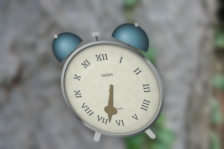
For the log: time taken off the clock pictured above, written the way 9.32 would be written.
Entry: 6.33
